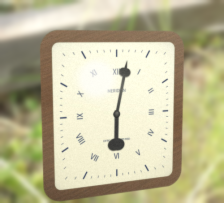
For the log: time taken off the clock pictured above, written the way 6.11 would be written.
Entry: 6.02
